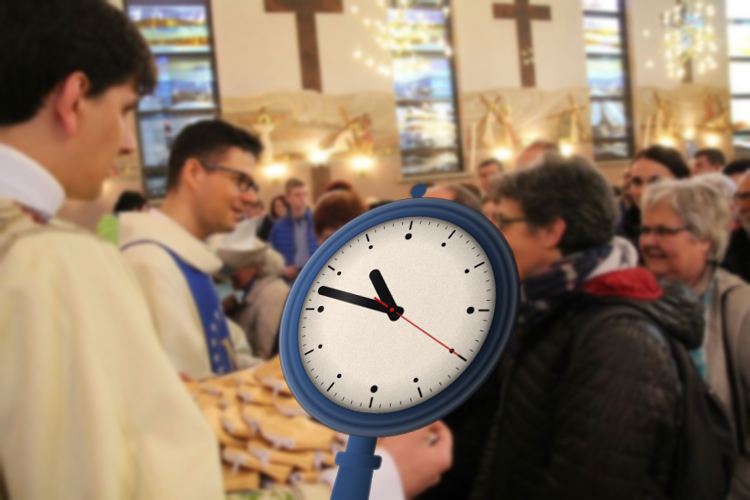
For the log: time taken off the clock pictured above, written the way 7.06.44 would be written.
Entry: 10.47.20
